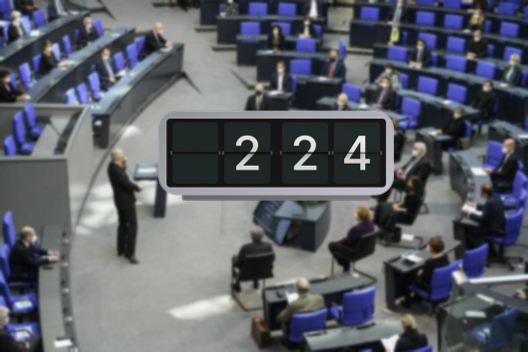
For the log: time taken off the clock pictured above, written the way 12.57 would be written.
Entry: 2.24
